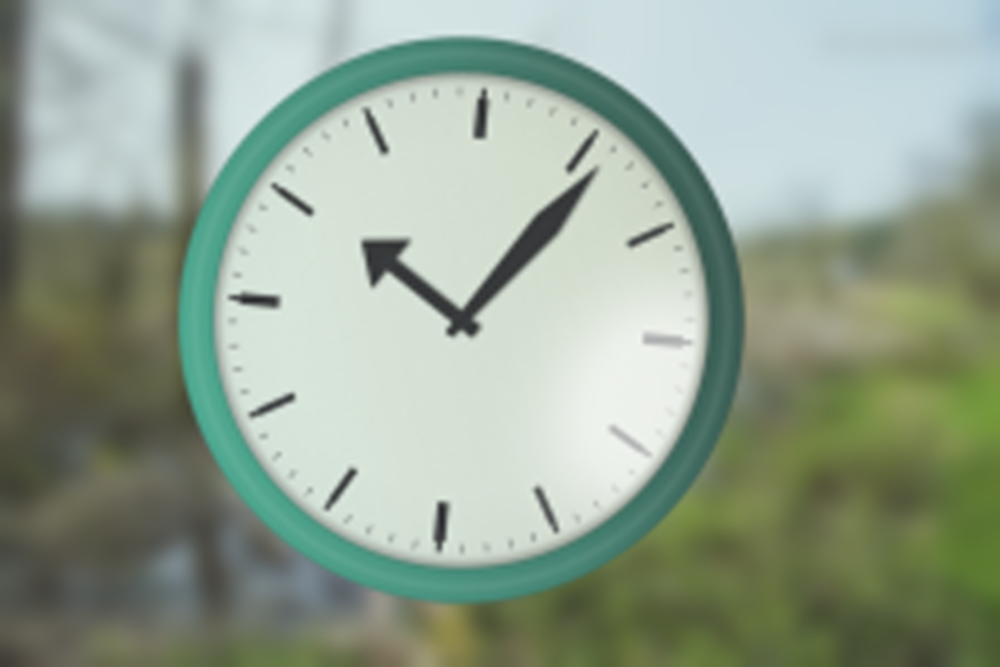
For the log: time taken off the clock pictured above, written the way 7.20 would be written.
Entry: 10.06
